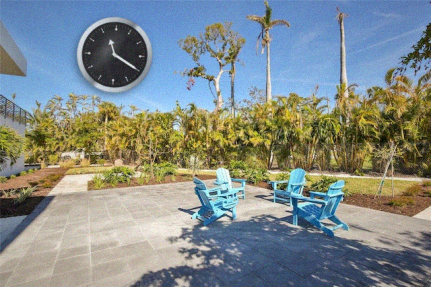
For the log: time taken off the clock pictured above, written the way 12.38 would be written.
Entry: 11.20
